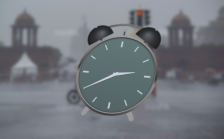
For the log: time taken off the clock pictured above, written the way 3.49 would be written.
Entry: 2.40
